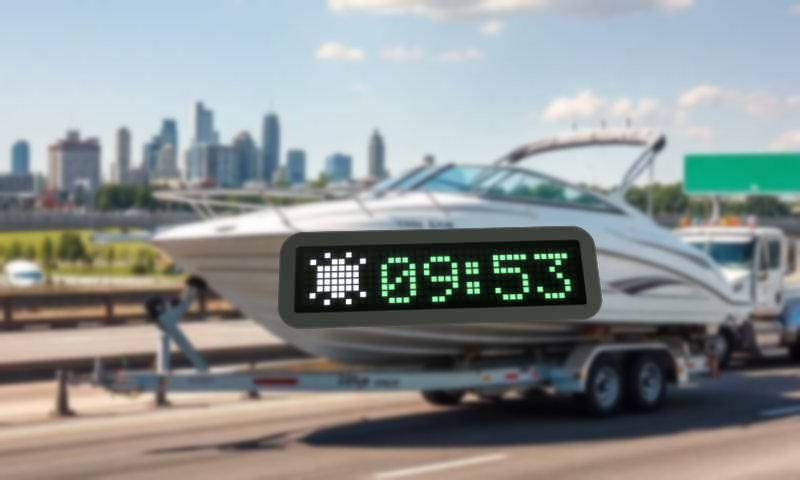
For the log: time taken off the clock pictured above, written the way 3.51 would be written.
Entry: 9.53
